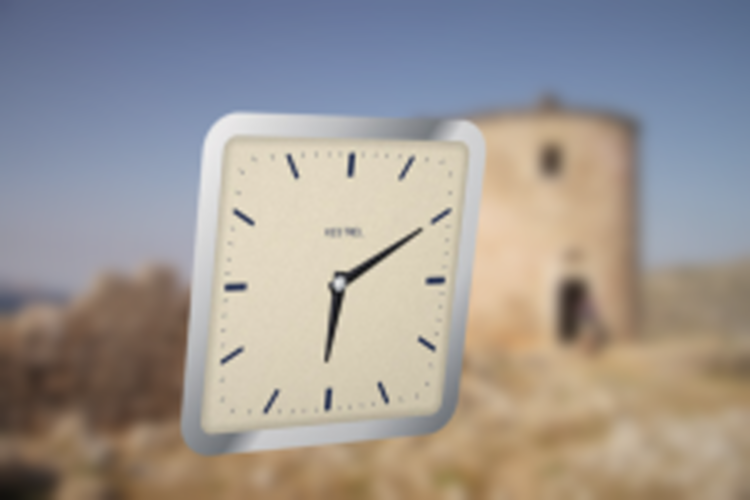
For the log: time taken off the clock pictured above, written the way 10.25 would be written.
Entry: 6.10
